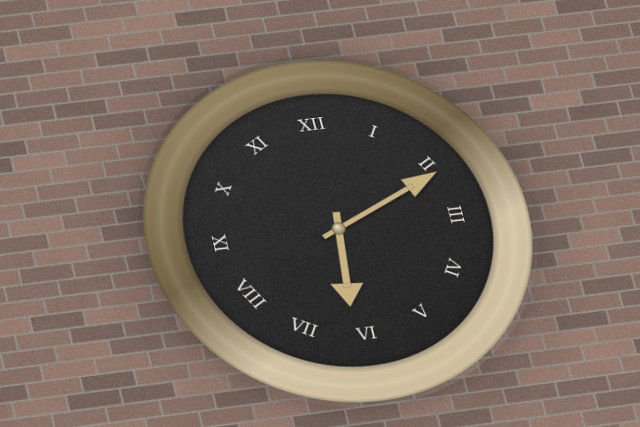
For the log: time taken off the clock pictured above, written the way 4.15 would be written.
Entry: 6.11
